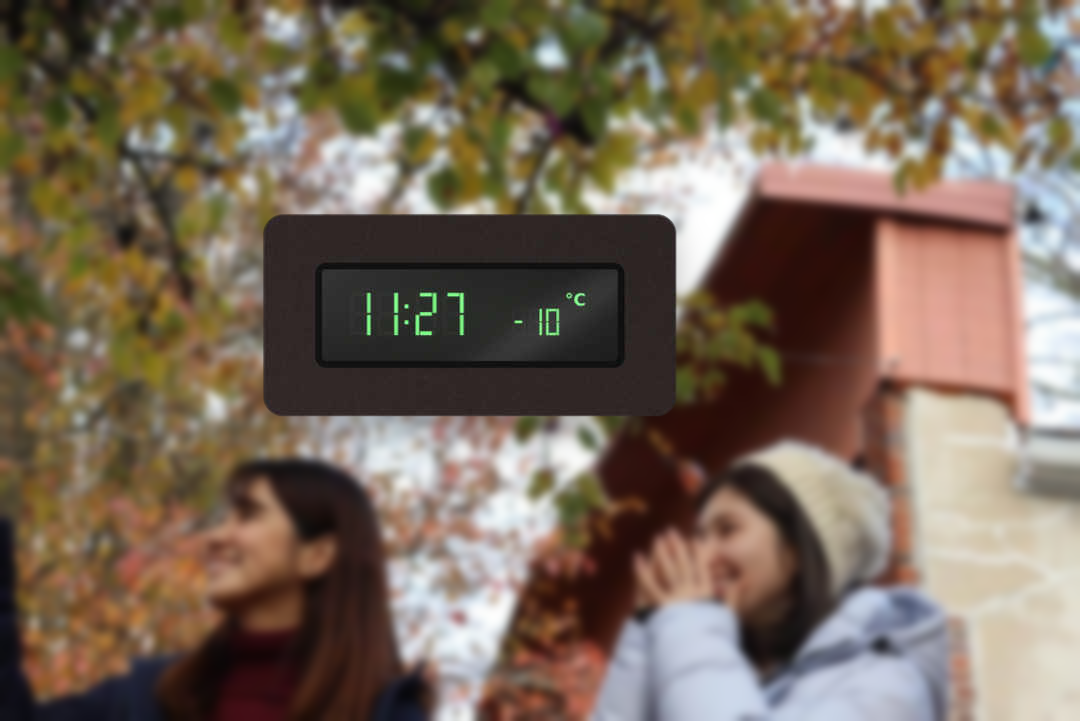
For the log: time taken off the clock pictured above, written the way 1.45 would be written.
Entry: 11.27
